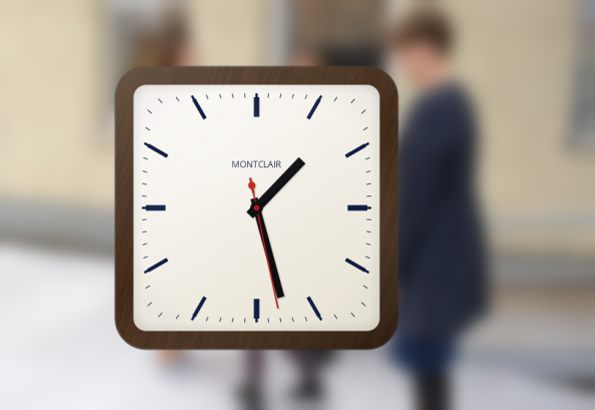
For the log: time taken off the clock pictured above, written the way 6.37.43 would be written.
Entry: 1.27.28
